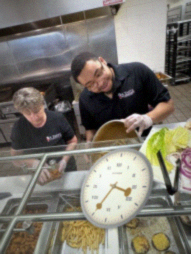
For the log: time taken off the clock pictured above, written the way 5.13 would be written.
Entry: 3.35
